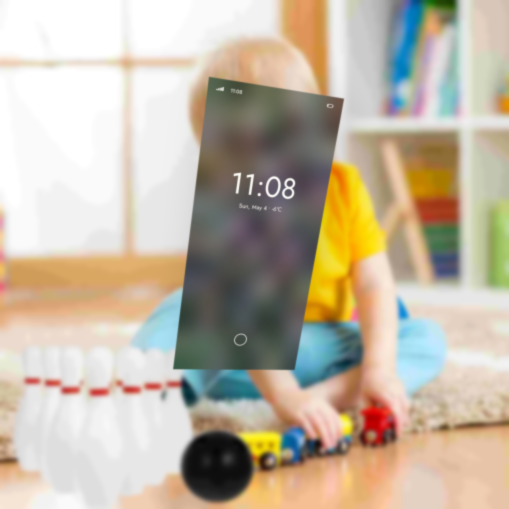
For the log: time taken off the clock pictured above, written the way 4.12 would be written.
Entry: 11.08
